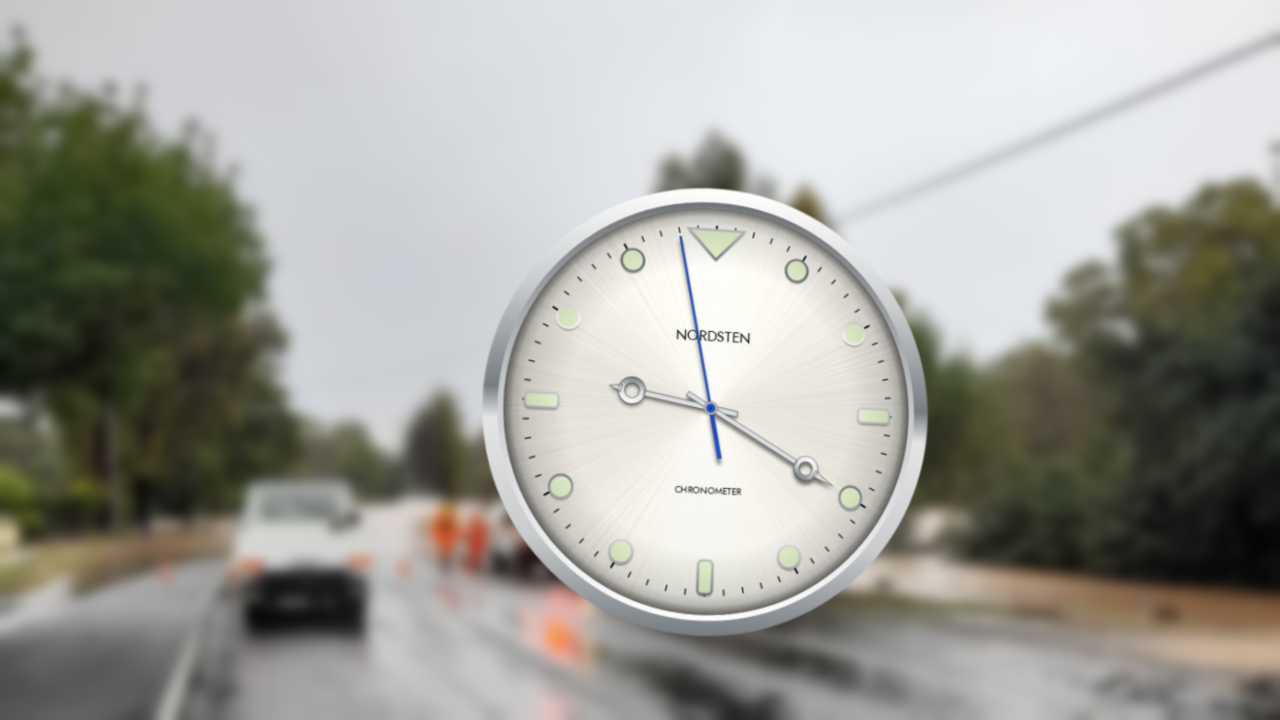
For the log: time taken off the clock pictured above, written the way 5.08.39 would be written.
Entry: 9.19.58
